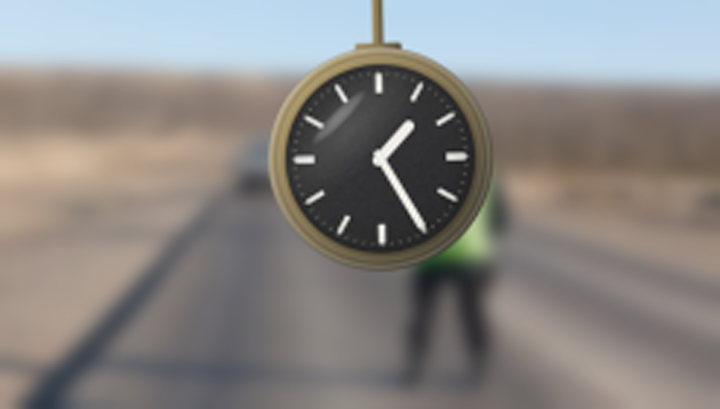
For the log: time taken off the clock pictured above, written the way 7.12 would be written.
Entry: 1.25
